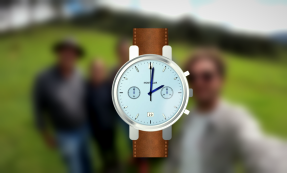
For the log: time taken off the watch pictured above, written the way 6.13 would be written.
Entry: 2.01
